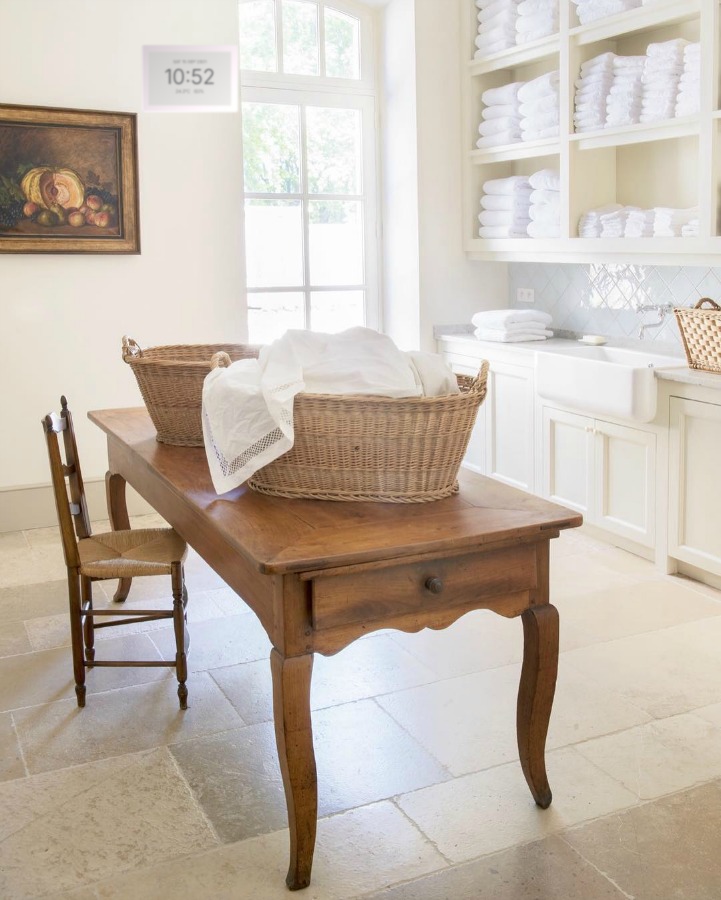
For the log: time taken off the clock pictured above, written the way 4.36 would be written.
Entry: 10.52
